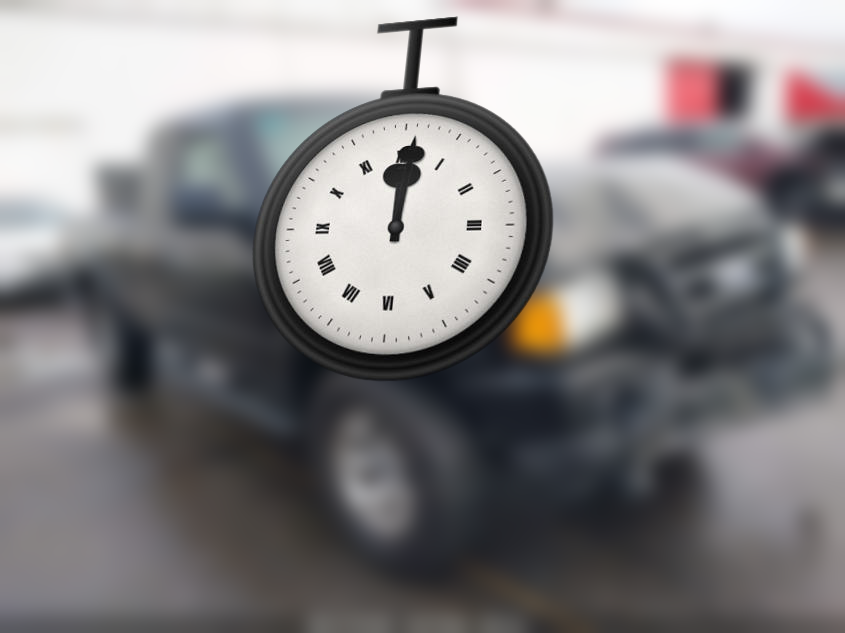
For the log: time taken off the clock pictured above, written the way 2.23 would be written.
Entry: 12.01
